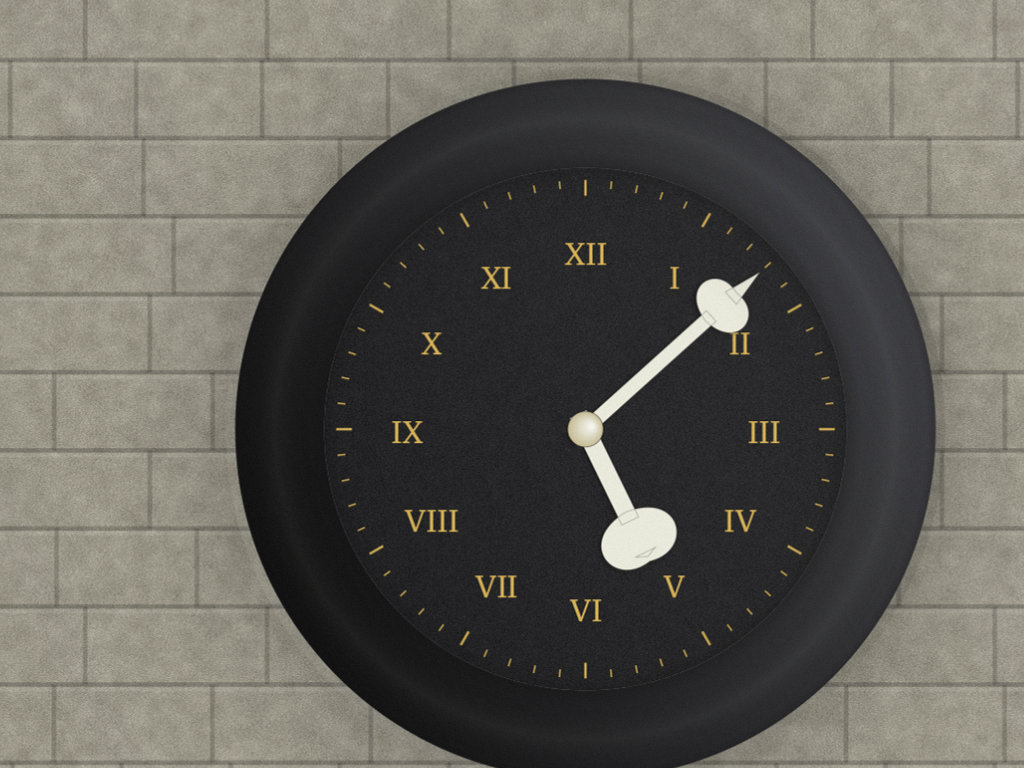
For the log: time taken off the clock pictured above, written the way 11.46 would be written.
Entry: 5.08
